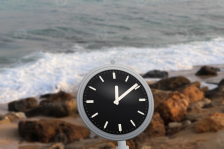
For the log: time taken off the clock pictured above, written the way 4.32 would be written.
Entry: 12.09
